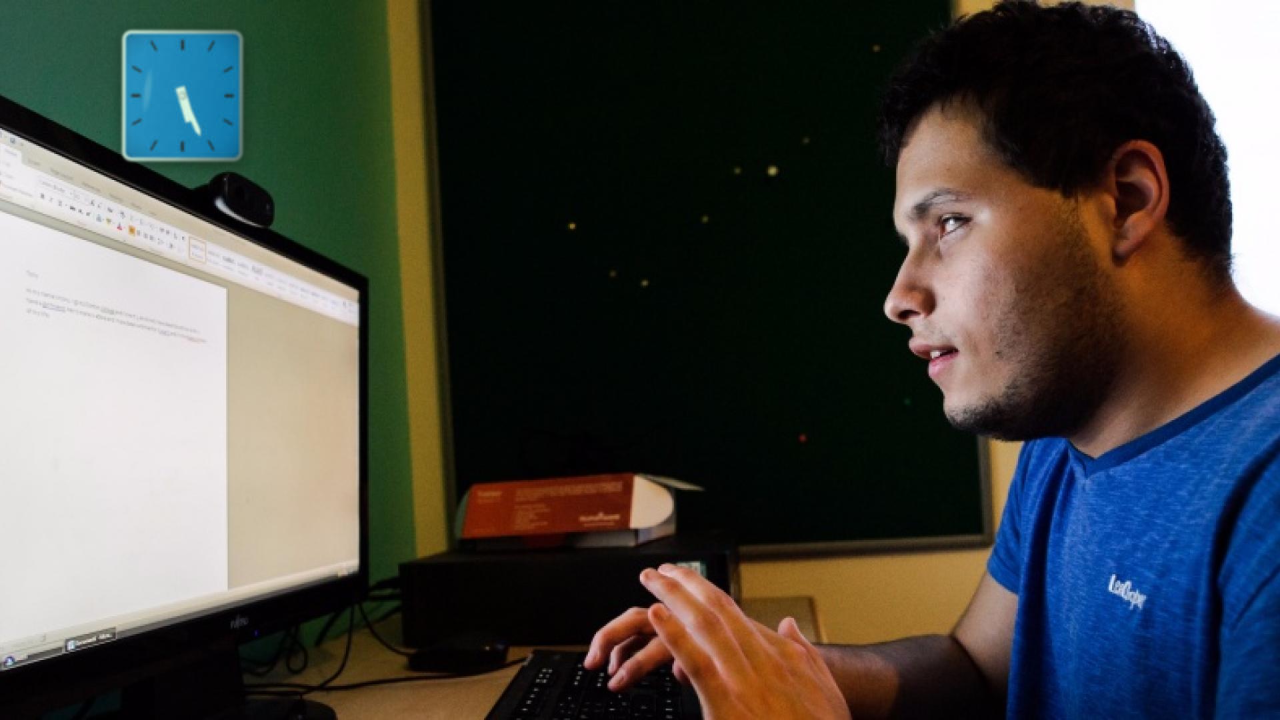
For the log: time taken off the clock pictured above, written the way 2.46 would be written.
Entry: 5.26
